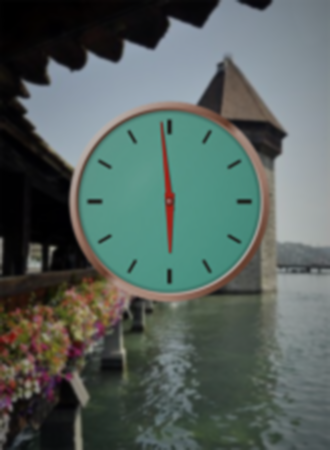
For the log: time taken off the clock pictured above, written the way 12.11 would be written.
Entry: 5.59
